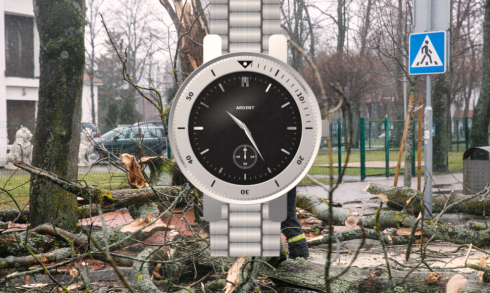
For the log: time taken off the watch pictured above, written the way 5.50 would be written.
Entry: 10.25
